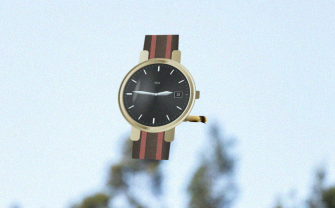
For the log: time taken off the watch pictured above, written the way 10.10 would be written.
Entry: 2.46
